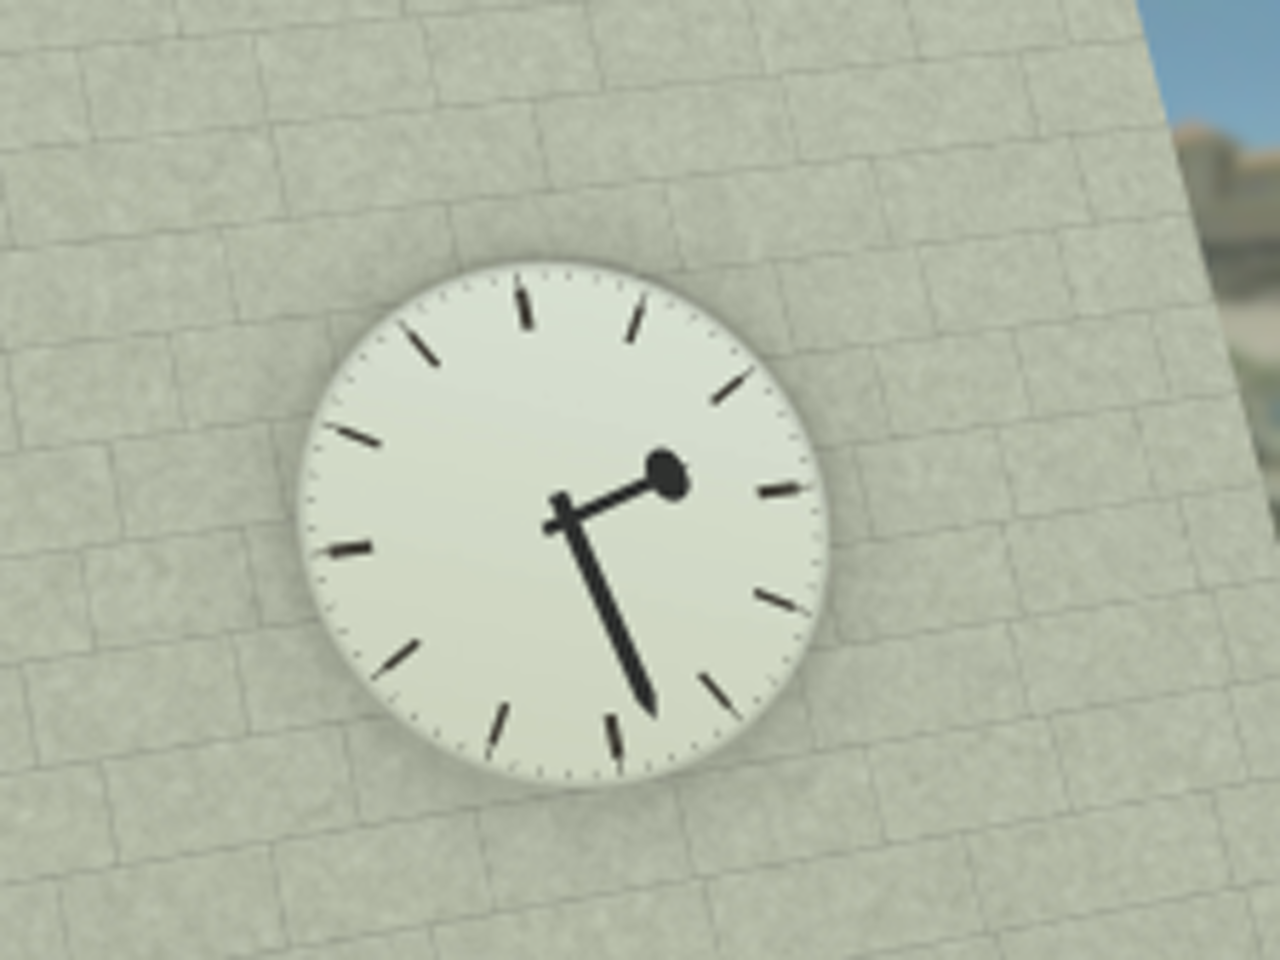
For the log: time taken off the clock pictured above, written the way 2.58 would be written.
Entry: 2.28
